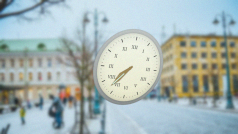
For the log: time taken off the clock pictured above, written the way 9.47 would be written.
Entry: 7.37
